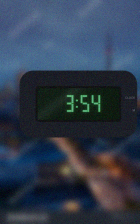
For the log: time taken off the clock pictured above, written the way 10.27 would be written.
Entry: 3.54
